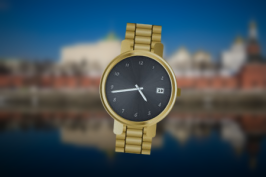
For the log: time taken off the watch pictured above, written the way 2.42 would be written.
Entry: 4.43
